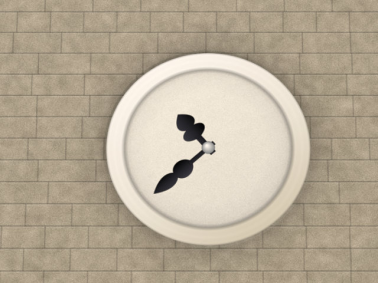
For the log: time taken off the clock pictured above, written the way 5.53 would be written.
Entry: 10.38
